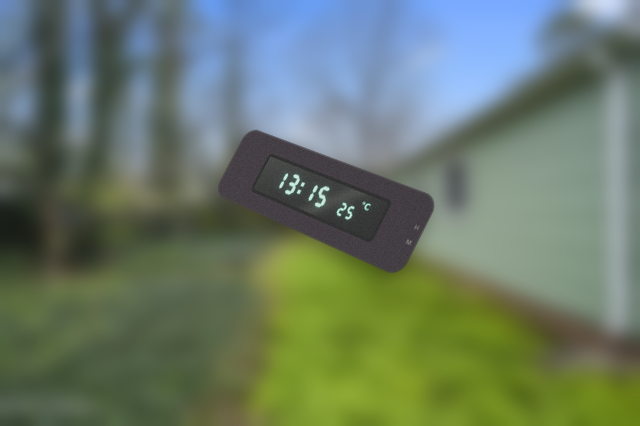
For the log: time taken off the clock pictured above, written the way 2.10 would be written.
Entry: 13.15
